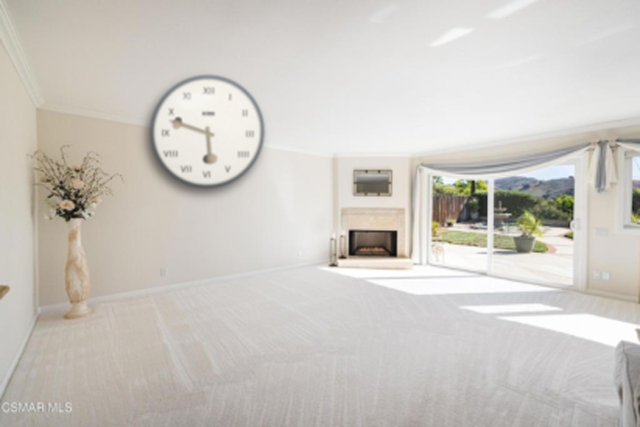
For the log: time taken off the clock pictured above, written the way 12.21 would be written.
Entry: 5.48
